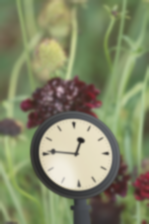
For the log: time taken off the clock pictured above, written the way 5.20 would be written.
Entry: 12.46
